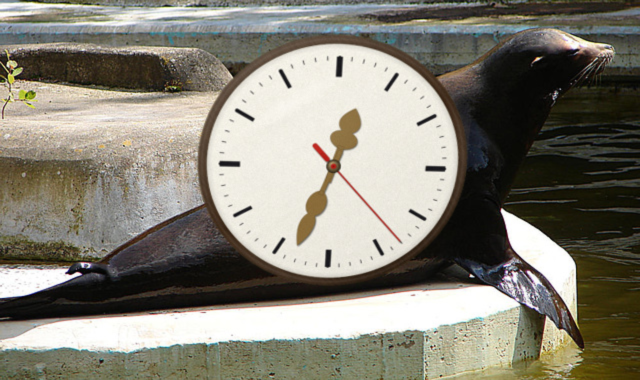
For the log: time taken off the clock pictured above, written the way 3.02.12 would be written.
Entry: 12.33.23
